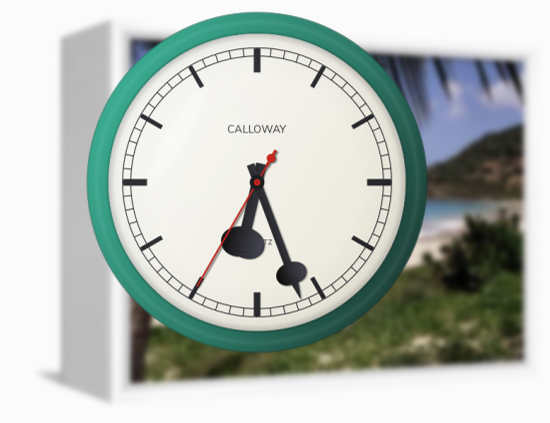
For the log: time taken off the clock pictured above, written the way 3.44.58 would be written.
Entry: 6.26.35
